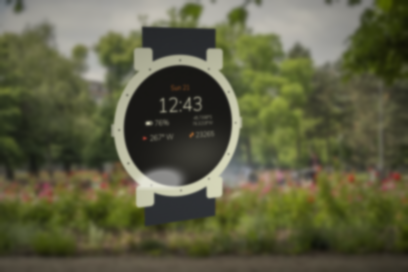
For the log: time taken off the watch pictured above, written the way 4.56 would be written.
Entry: 12.43
